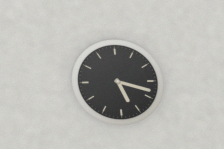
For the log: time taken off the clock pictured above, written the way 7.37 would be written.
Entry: 5.18
